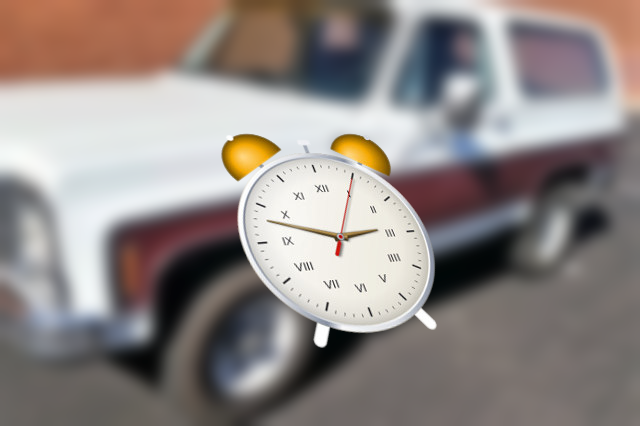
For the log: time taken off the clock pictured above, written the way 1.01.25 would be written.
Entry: 2.48.05
